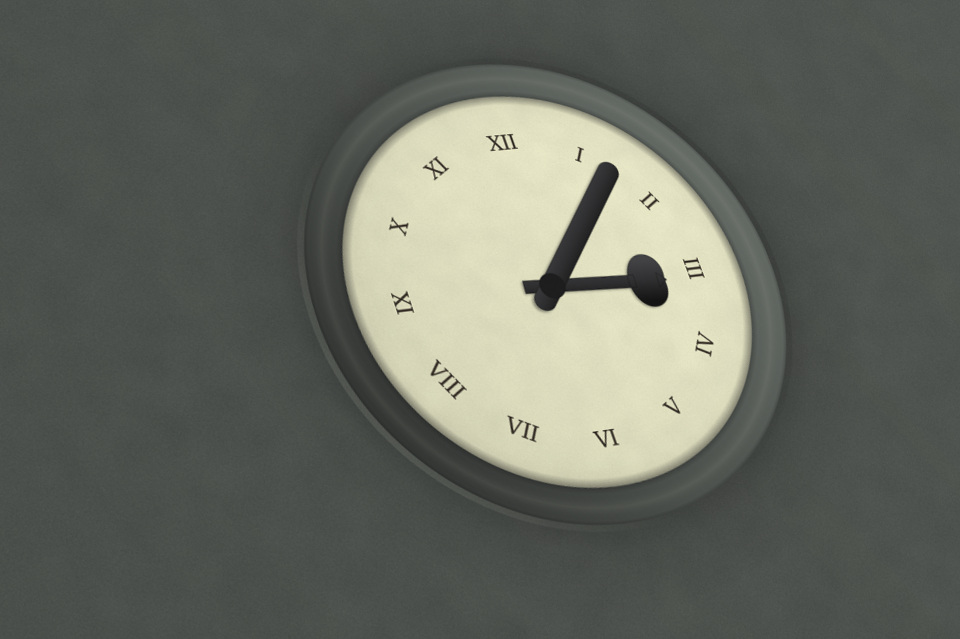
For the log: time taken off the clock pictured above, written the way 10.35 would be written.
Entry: 3.07
